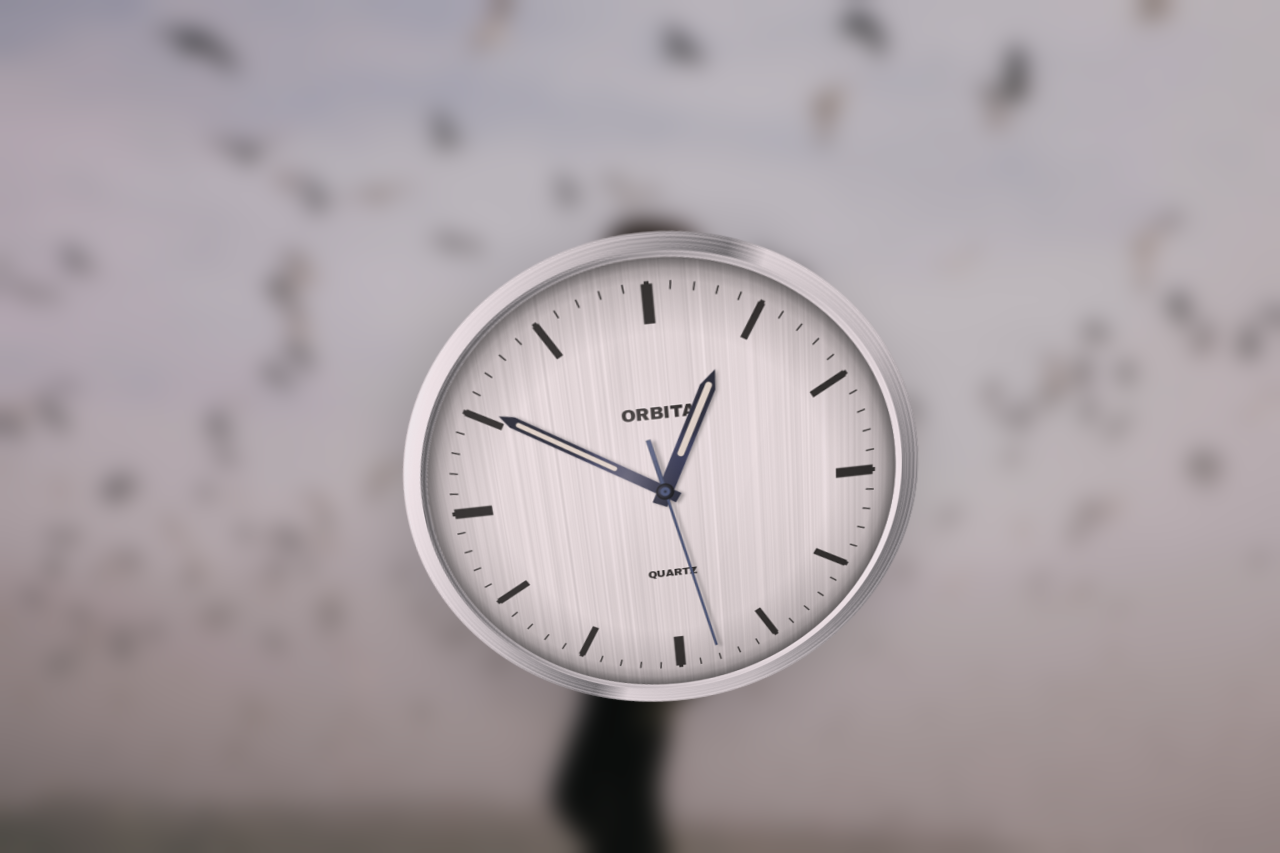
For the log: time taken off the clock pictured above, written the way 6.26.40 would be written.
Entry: 12.50.28
